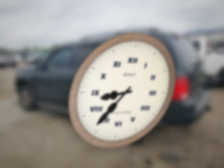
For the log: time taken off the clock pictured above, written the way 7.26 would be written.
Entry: 8.36
